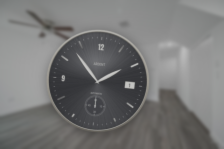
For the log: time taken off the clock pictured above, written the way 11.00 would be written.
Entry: 1.53
